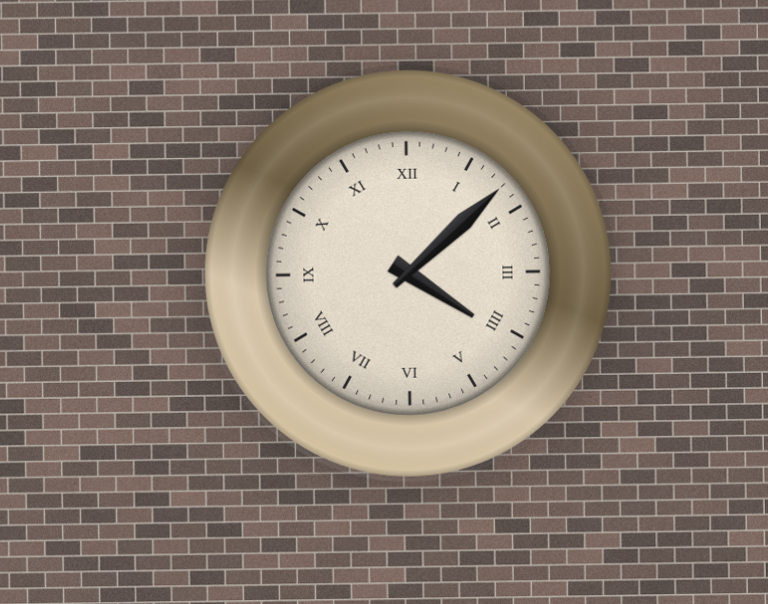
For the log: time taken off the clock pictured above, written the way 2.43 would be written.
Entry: 4.08
